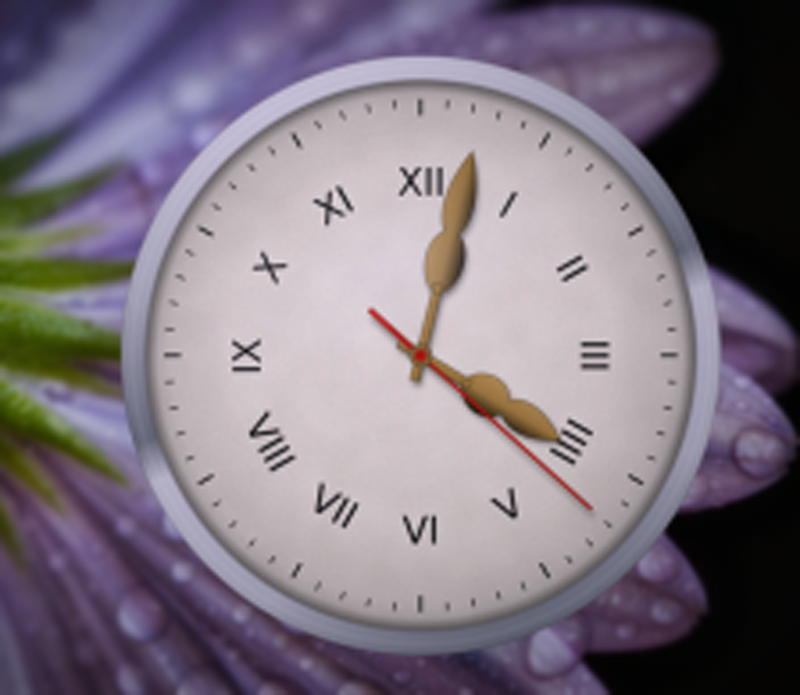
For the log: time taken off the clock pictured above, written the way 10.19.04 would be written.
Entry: 4.02.22
